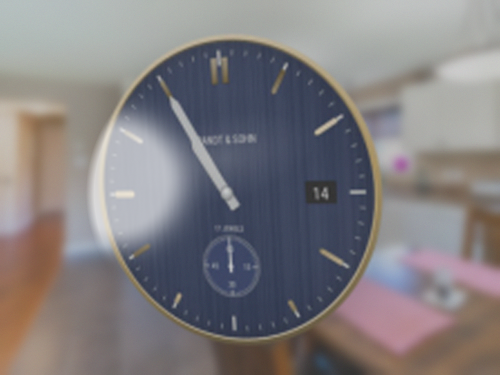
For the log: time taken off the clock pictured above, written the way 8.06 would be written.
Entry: 10.55
